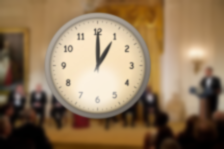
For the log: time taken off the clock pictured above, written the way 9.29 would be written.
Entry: 1.00
